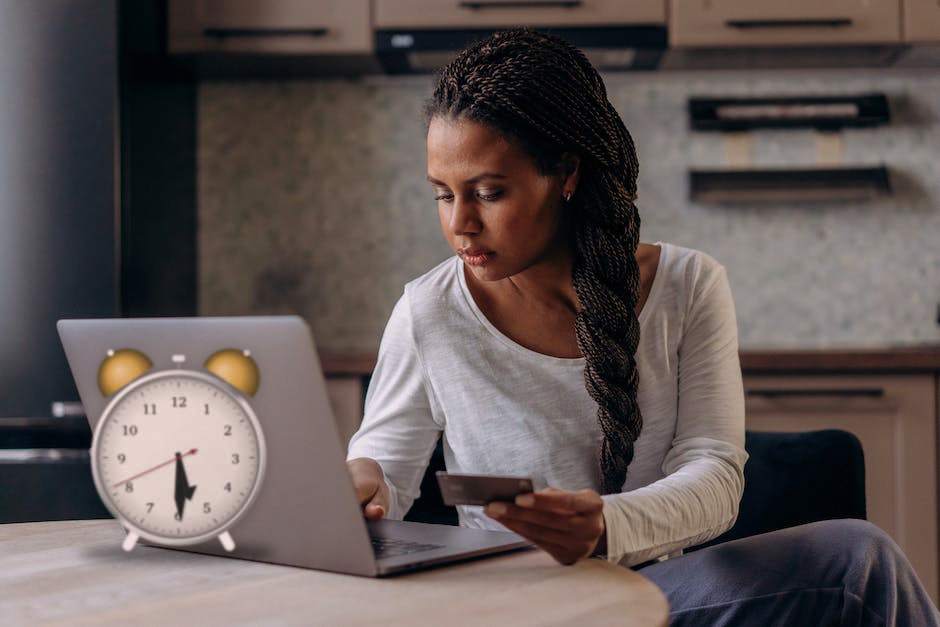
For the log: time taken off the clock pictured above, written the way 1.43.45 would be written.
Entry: 5.29.41
